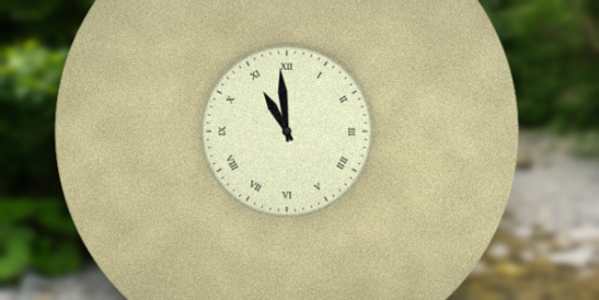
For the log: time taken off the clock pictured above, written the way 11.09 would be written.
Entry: 10.59
